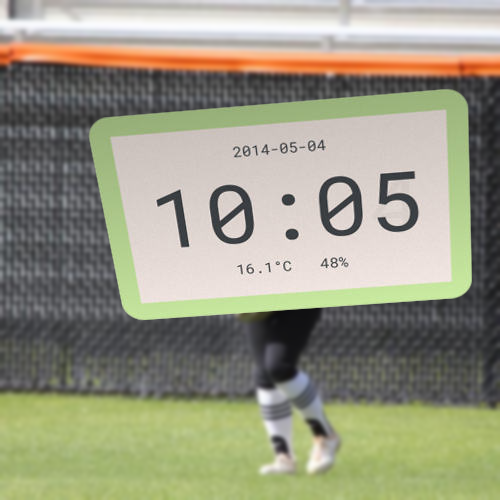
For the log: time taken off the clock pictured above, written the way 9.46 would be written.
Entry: 10.05
